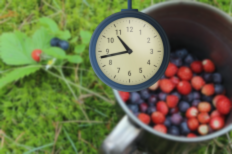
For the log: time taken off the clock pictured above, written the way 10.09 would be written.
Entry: 10.43
